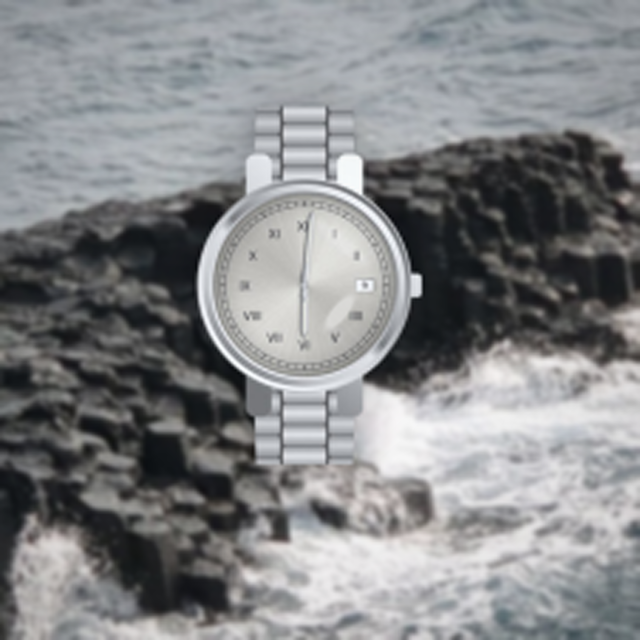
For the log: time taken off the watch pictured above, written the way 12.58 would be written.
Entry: 6.01
